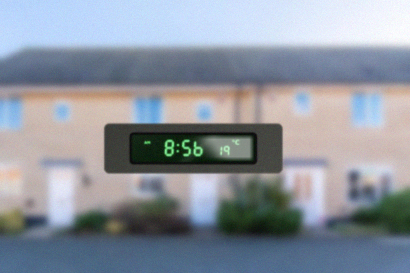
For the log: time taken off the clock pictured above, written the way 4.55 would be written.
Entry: 8.56
